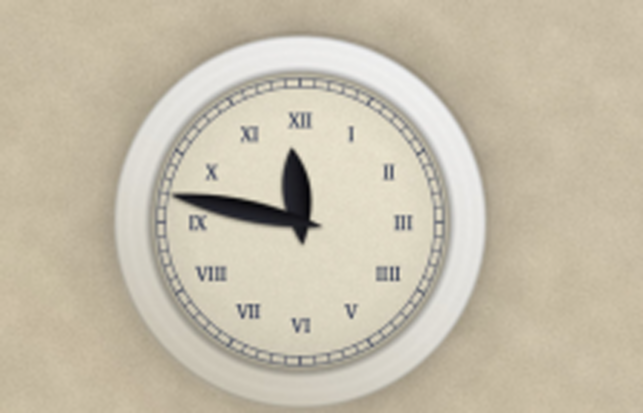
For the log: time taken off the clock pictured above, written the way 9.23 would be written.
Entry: 11.47
